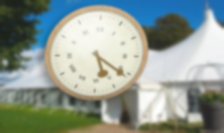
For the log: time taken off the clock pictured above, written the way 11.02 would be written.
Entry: 5.21
